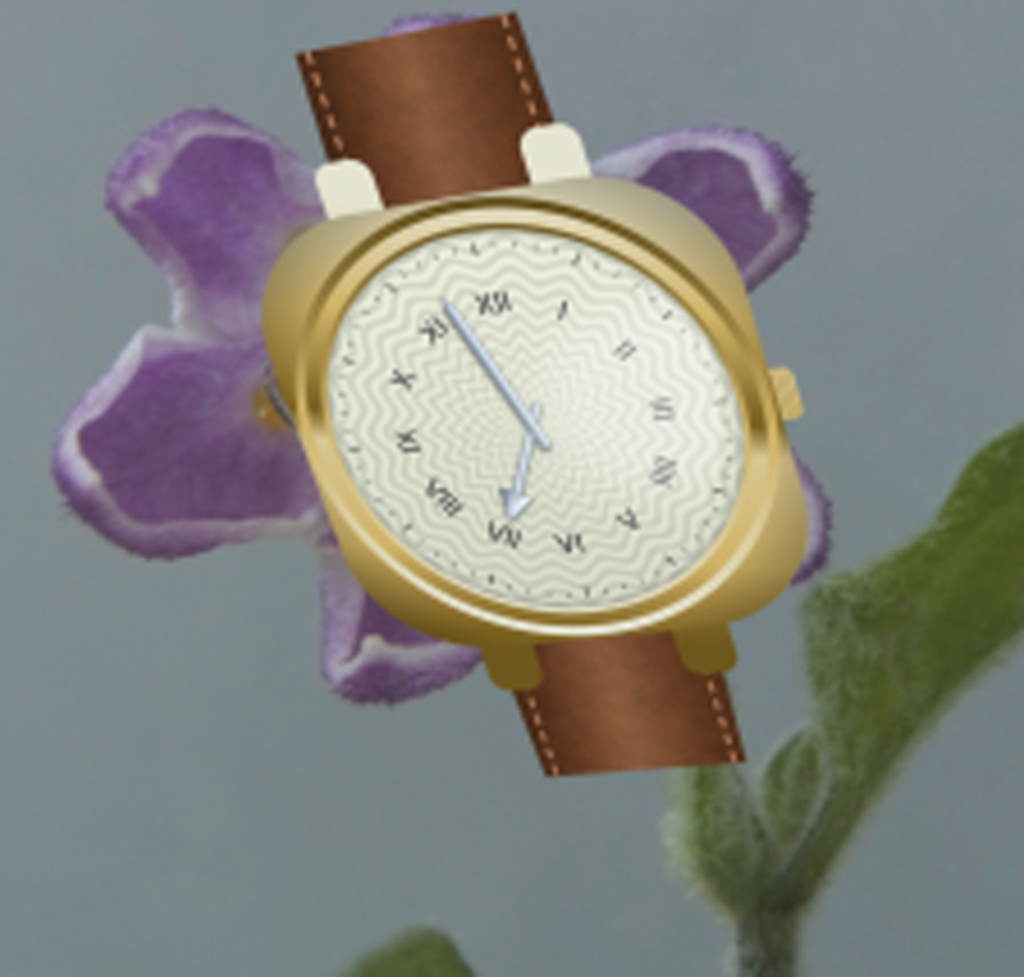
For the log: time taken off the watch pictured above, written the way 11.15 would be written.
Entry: 6.57
